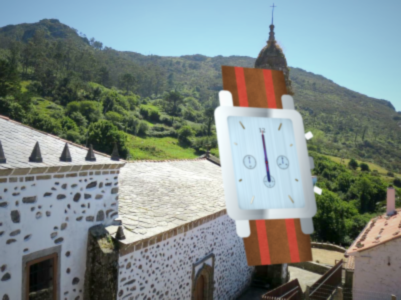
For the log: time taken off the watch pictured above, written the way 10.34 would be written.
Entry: 6.00
